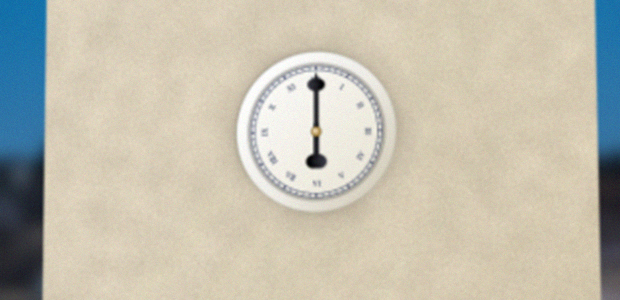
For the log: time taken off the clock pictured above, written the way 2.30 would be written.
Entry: 6.00
